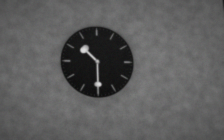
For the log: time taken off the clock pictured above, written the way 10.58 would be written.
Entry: 10.30
